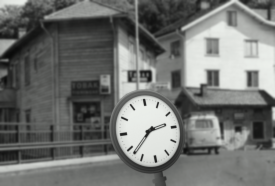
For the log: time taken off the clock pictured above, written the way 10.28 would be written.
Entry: 2.38
